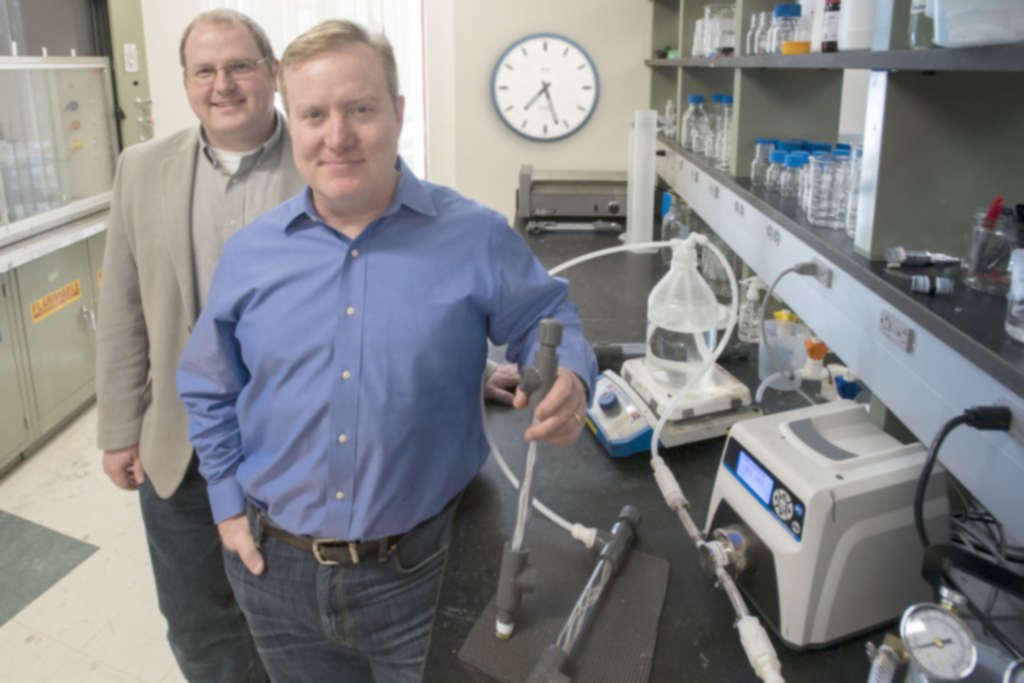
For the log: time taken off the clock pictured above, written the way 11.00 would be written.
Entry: 7.27
